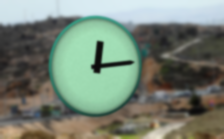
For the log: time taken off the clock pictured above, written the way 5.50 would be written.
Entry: 12.14
